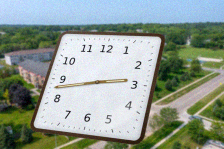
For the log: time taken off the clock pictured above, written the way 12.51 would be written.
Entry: 2.43
